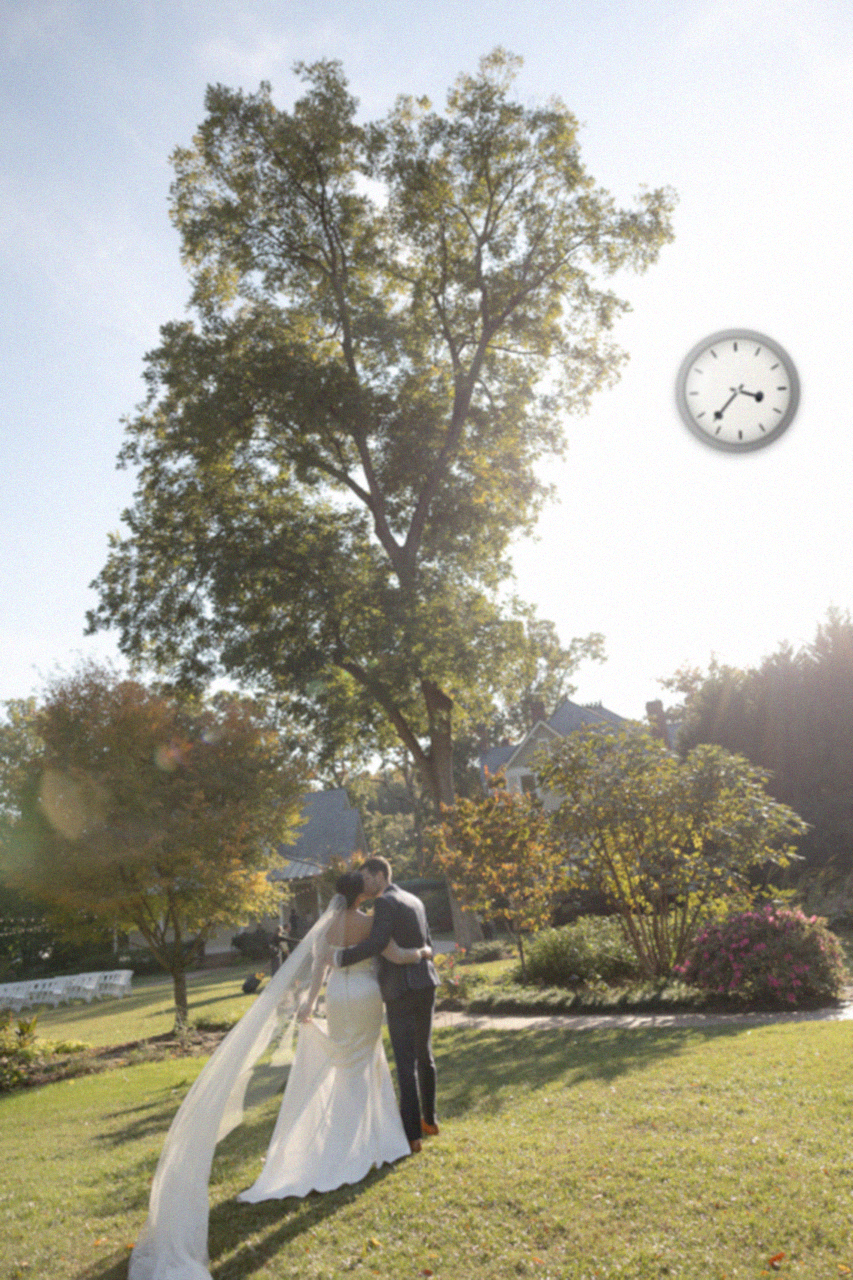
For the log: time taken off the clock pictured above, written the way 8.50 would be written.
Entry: 3.37
